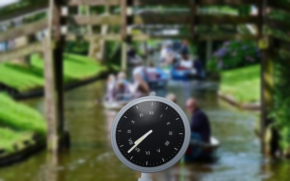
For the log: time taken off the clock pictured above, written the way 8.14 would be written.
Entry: 7.37
